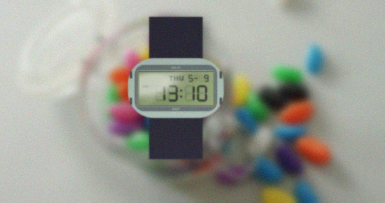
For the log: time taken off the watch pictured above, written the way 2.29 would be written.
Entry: 13.10
